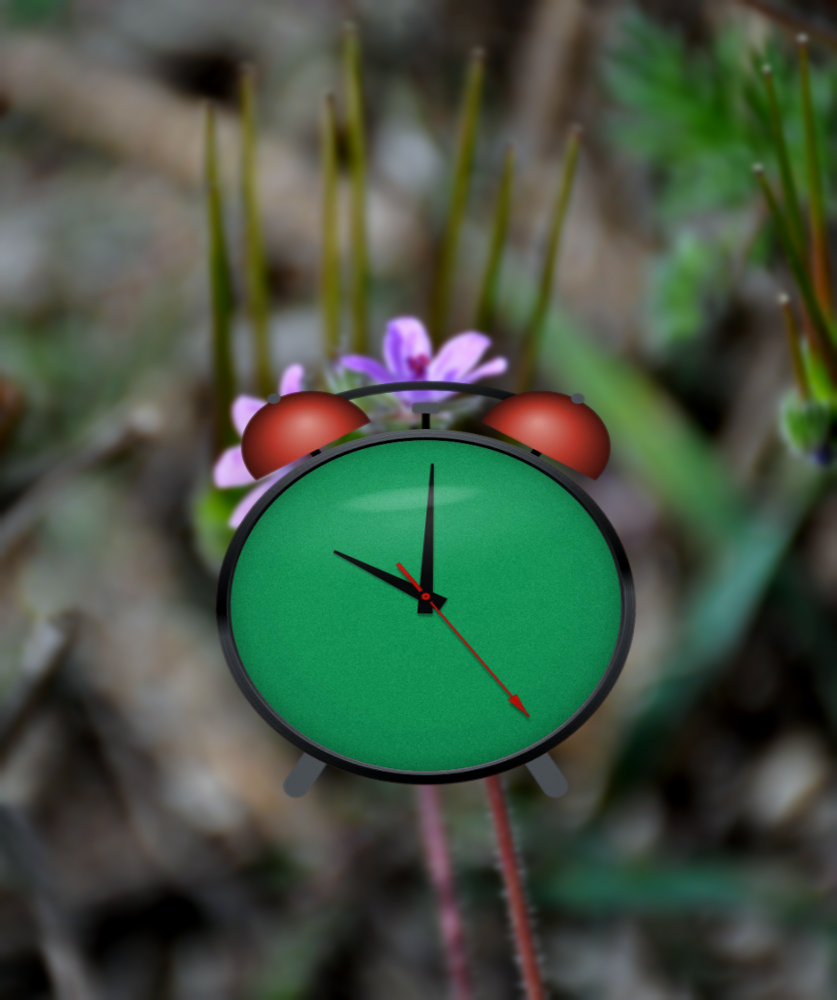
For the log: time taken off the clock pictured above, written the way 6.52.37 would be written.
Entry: 10.00.24
